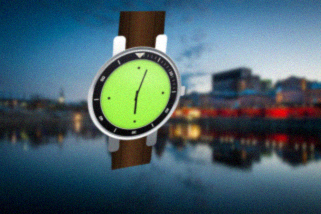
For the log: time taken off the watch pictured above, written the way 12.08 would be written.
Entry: 6.03
